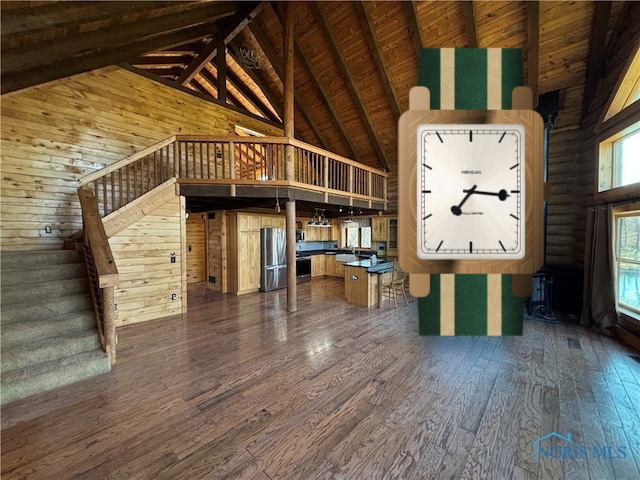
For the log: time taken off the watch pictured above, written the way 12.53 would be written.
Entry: 7.16
